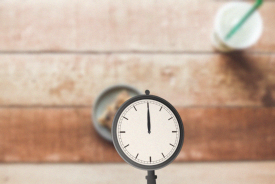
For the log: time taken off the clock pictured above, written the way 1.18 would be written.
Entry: 12.00
